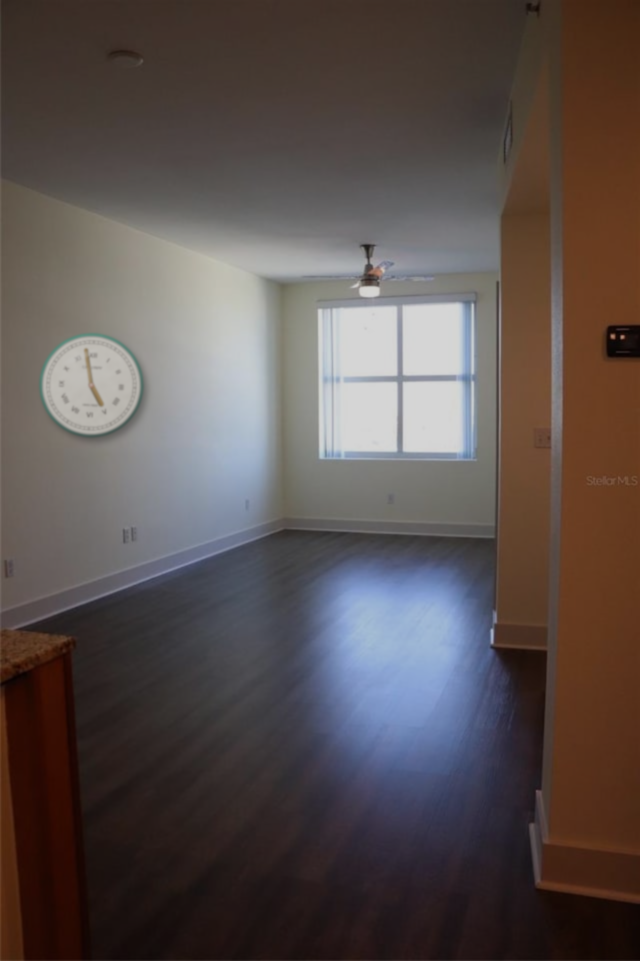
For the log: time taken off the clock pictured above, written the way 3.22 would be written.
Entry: 4.58
